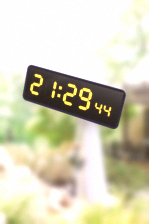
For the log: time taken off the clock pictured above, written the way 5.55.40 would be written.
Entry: 21.29.44
